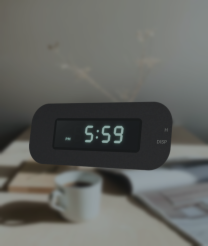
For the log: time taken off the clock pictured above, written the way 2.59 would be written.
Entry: 5.59
